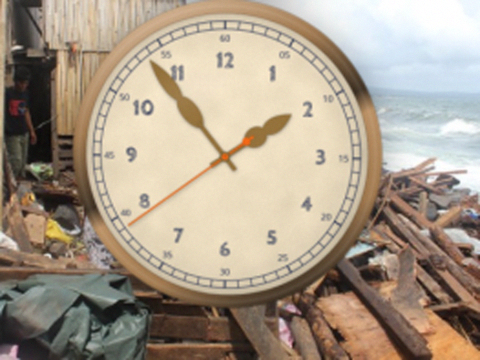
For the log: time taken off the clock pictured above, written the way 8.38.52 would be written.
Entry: 1.53.39
